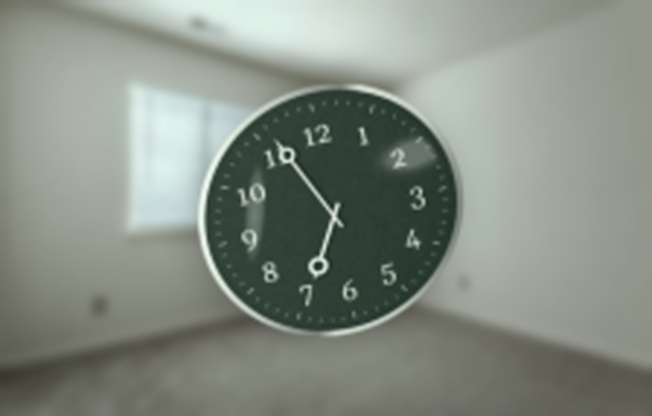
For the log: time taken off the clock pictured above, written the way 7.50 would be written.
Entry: 6.56
